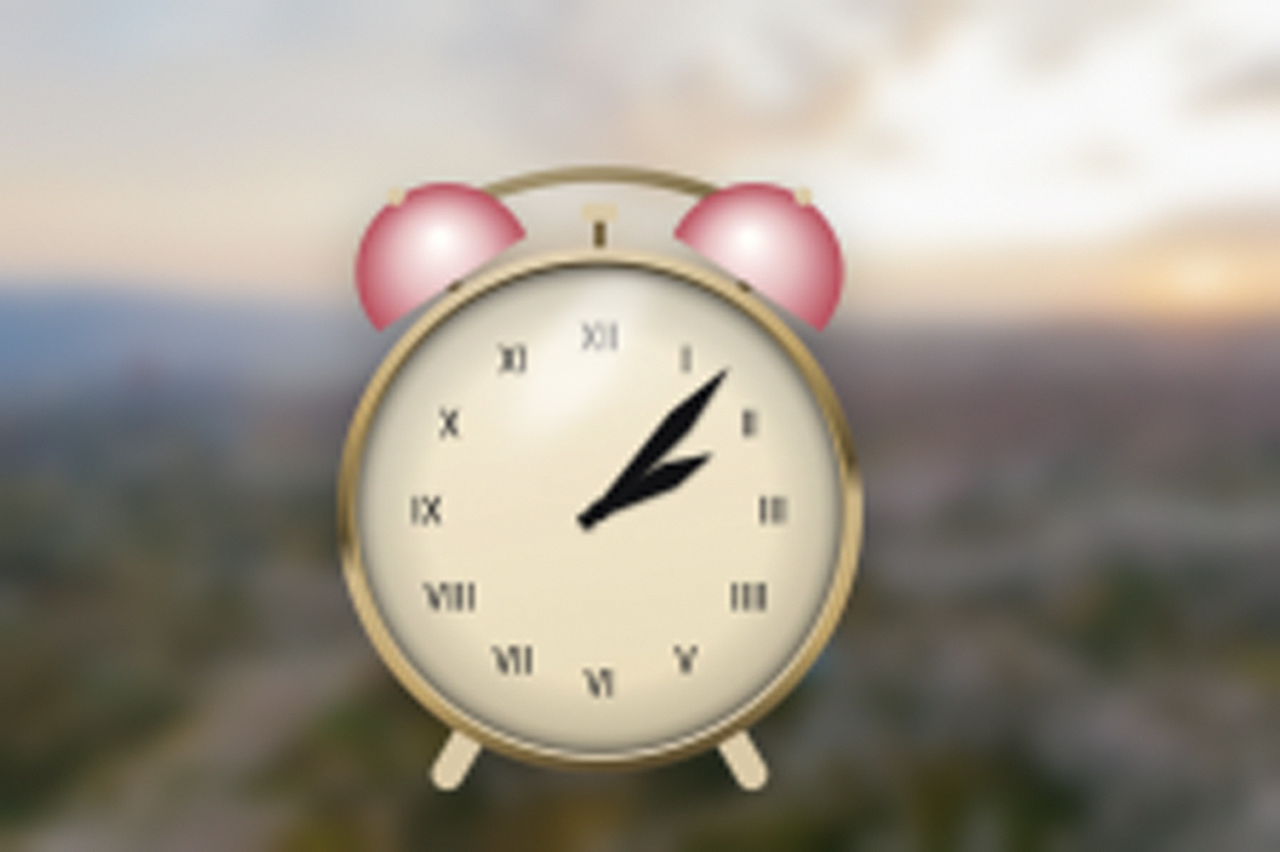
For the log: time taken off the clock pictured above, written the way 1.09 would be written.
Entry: 2.07
